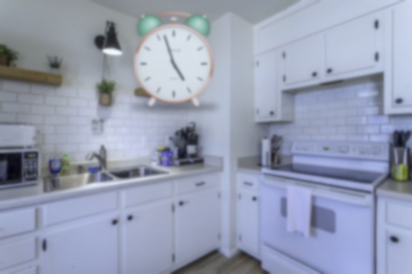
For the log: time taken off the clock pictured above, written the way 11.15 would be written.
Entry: 4.57
